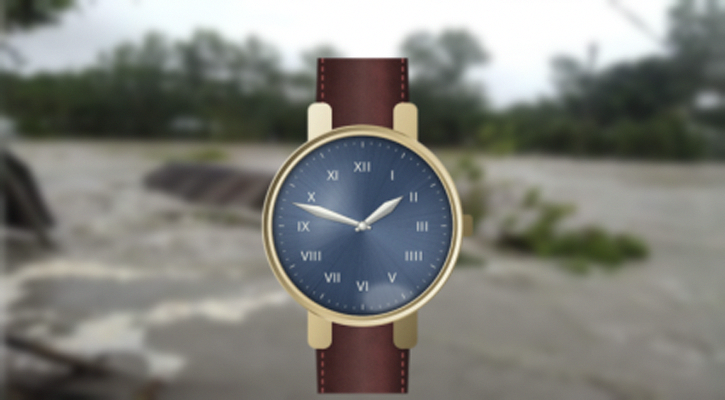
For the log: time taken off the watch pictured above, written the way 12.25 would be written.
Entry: 1.48
